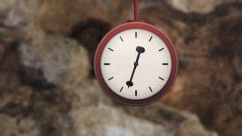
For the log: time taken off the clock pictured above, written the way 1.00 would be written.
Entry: 12.33
